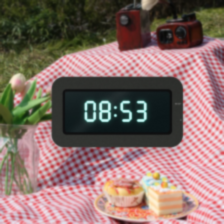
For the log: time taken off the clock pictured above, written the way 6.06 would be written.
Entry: 8.53
